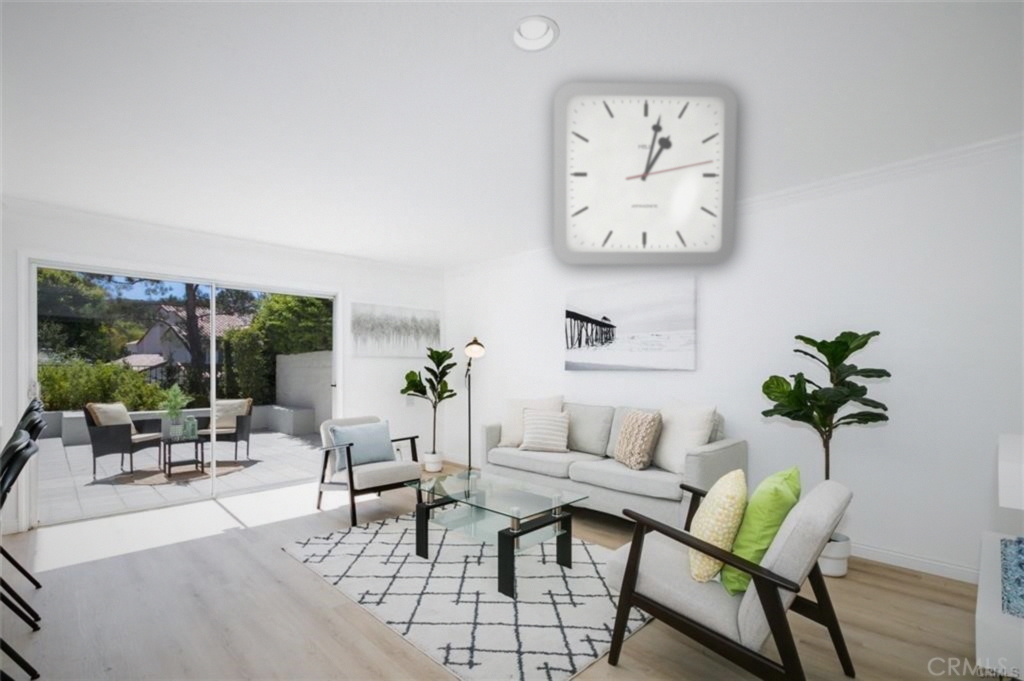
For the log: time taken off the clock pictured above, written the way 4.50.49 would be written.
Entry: 1.02.13
